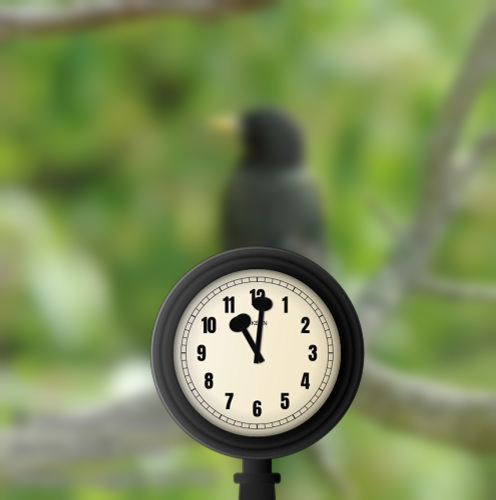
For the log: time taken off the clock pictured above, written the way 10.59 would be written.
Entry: 11.01
